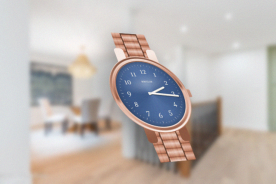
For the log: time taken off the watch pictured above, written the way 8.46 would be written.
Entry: 2.16
